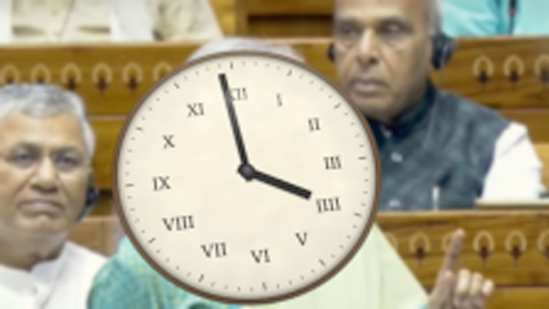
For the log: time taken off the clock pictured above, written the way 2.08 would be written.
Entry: 3.59
